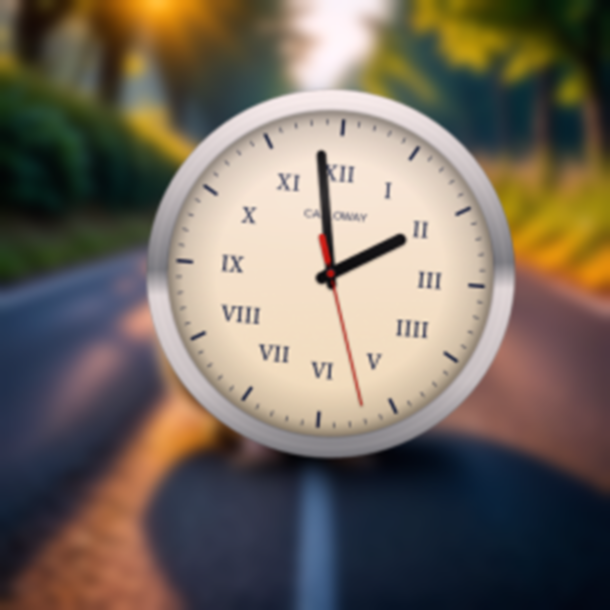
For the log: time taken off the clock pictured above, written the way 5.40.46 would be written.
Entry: 1.58.27
